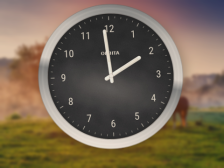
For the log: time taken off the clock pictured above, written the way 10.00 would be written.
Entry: 1.59
